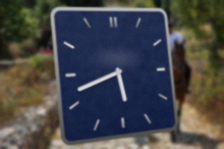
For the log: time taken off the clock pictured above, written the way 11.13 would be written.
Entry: 5.42
